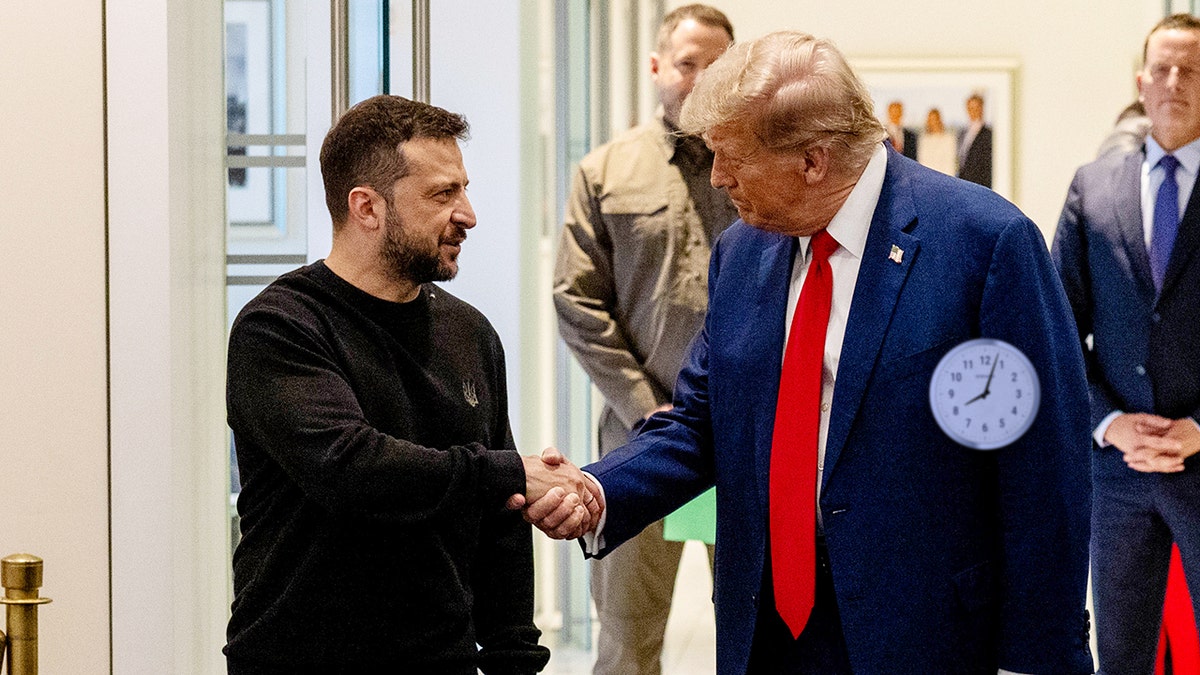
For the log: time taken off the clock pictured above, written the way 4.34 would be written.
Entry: 8.03
